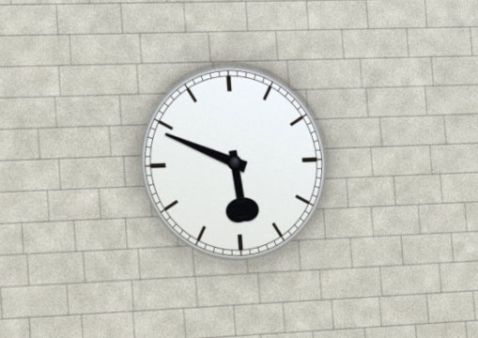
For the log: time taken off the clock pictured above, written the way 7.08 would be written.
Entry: 5.49
